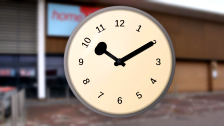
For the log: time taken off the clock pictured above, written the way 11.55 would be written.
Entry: 10.10
